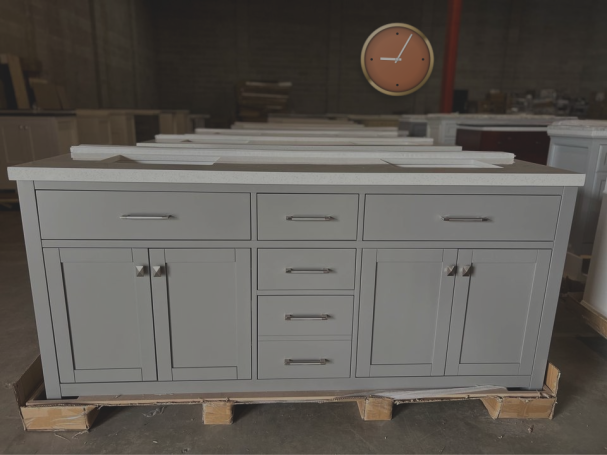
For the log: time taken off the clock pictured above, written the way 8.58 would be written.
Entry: 9.05
